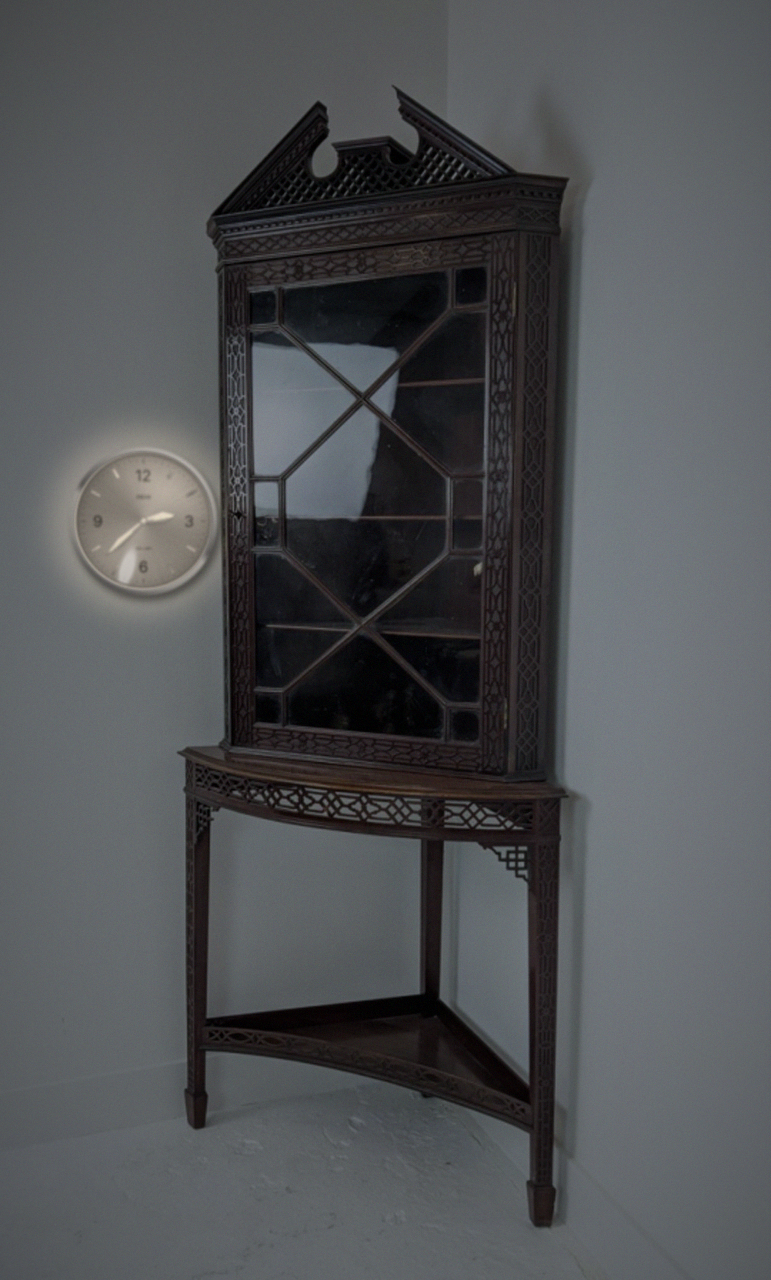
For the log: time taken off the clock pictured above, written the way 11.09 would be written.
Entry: 2.38
